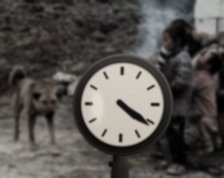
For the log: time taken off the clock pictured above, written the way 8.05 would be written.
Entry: 4.21
